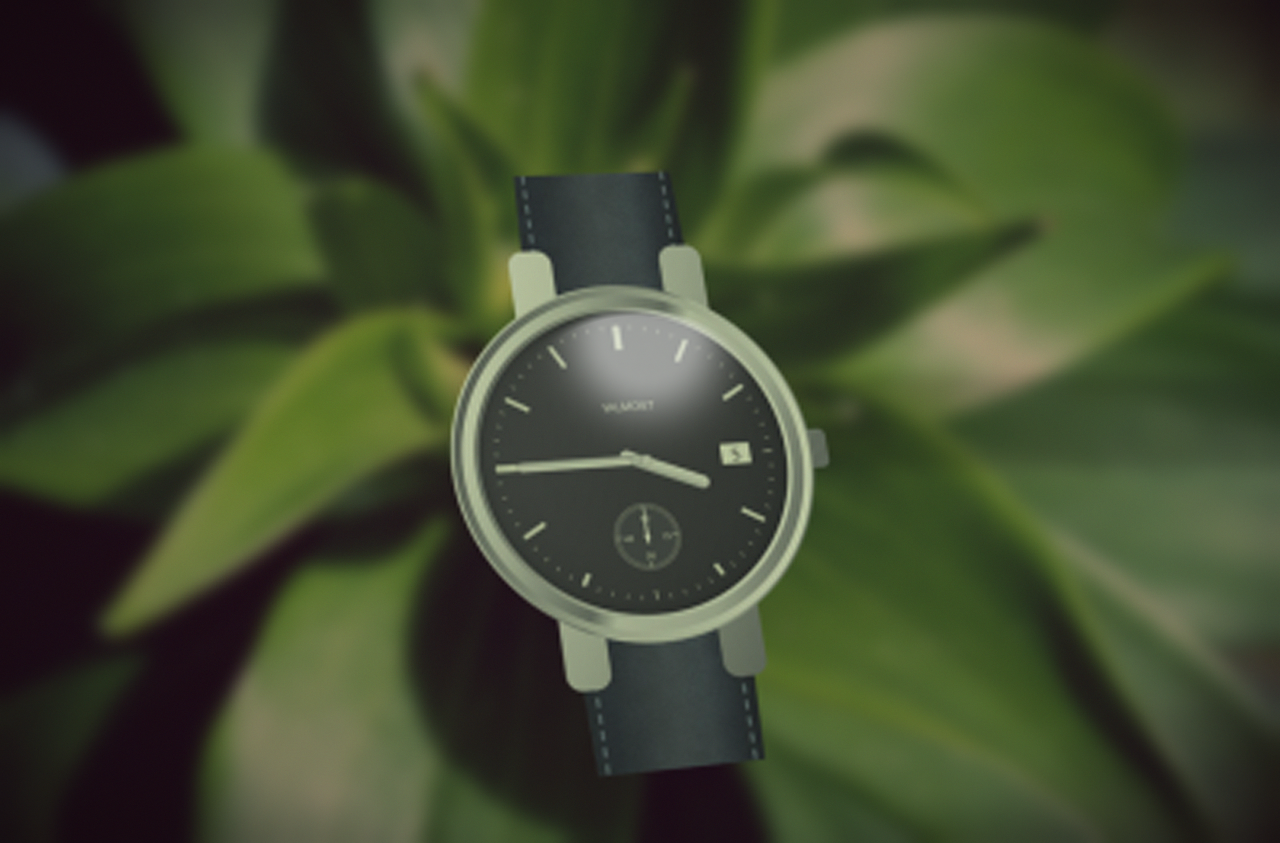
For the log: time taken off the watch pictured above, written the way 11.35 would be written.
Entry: 3.45
